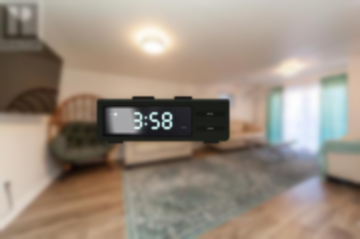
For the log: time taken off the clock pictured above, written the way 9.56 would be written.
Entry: 3.58
